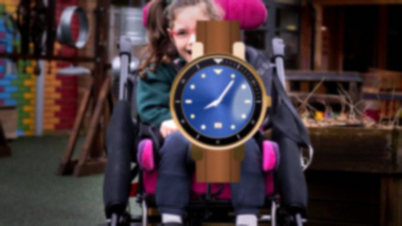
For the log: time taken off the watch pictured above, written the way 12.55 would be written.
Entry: 8.06
